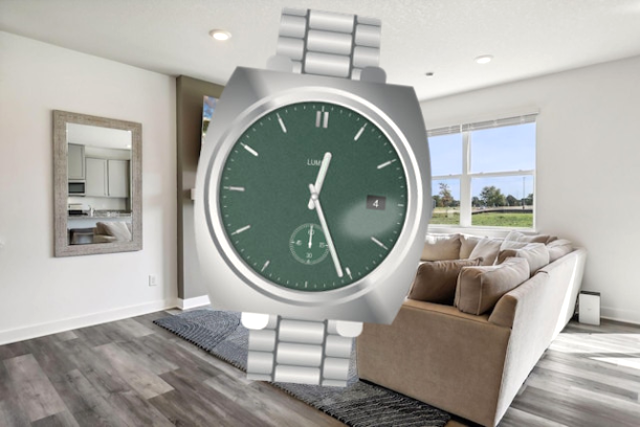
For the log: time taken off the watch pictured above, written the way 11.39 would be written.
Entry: 12.26
